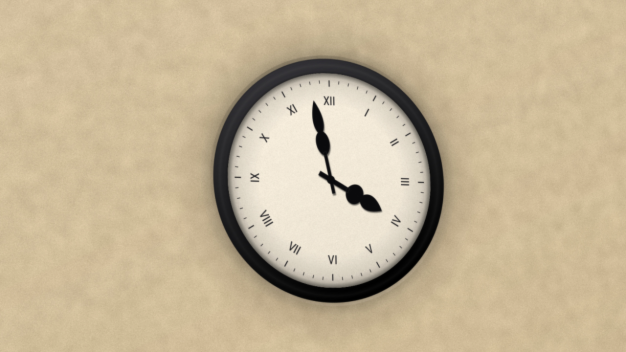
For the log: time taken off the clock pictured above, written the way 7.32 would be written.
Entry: 3.58
